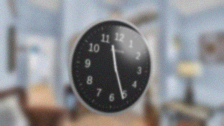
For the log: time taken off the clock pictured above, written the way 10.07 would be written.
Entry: 11.26
